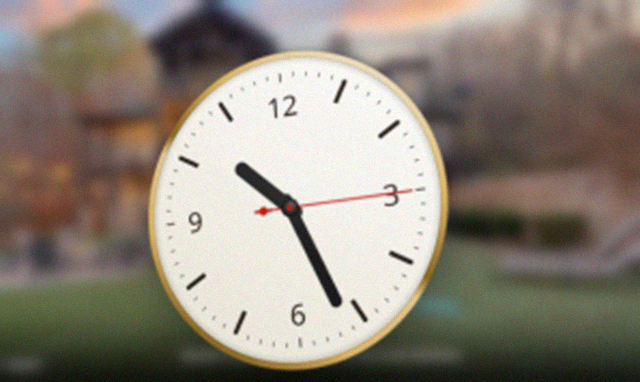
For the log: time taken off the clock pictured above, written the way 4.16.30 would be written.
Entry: 10.26.15
